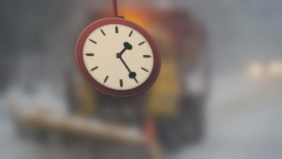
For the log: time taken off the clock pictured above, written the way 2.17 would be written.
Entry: 1.25
